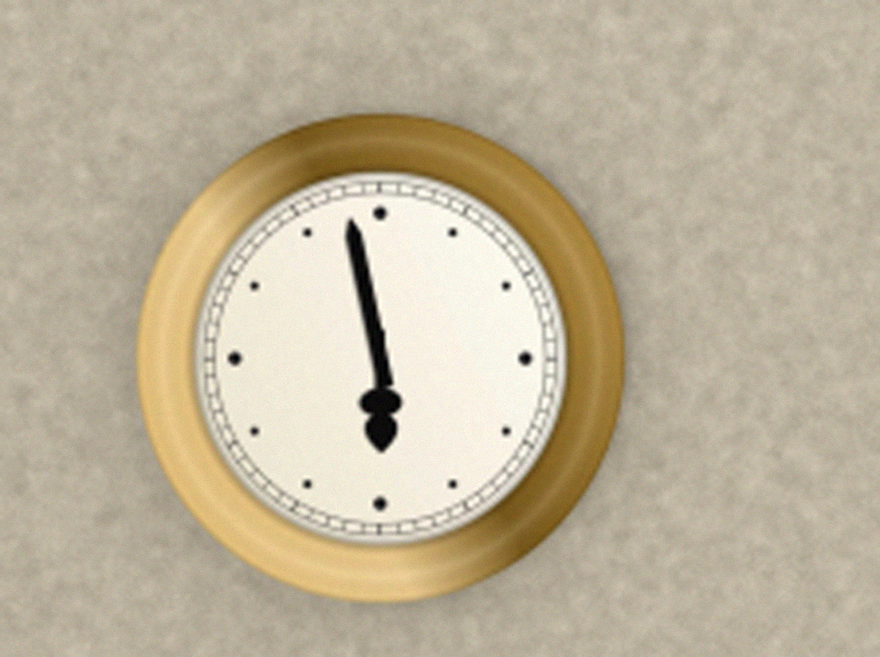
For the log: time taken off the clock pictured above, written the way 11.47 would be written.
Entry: 5.58
